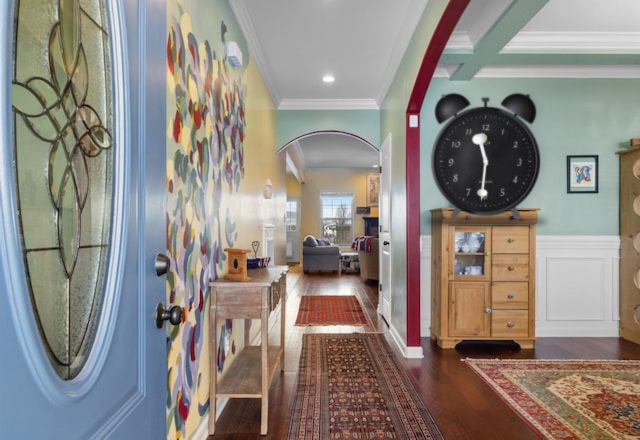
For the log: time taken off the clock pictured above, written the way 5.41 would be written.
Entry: 11.31
